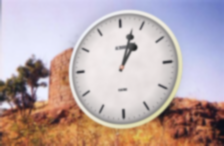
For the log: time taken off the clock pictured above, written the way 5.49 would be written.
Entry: 1.03
